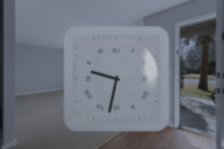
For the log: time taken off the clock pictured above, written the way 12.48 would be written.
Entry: 9.32
